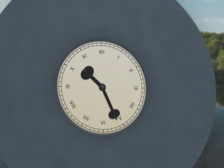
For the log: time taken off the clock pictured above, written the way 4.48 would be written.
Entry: 10.26
